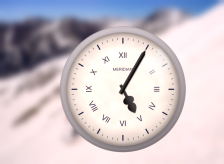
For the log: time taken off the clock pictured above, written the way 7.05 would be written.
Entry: 5.05
